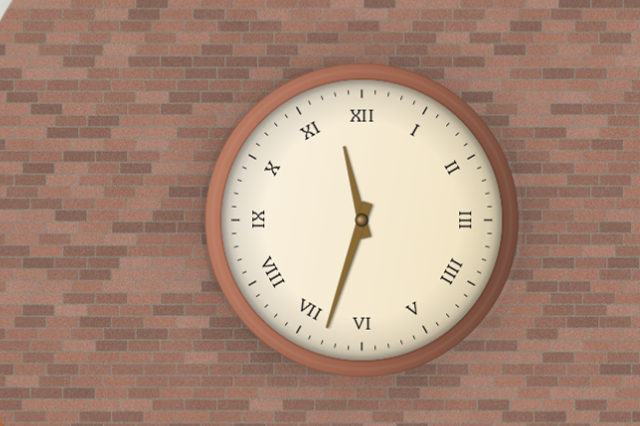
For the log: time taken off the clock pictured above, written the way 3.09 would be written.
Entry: 11.33
